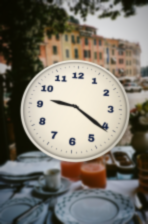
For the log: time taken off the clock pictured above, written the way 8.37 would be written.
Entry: 9.21
